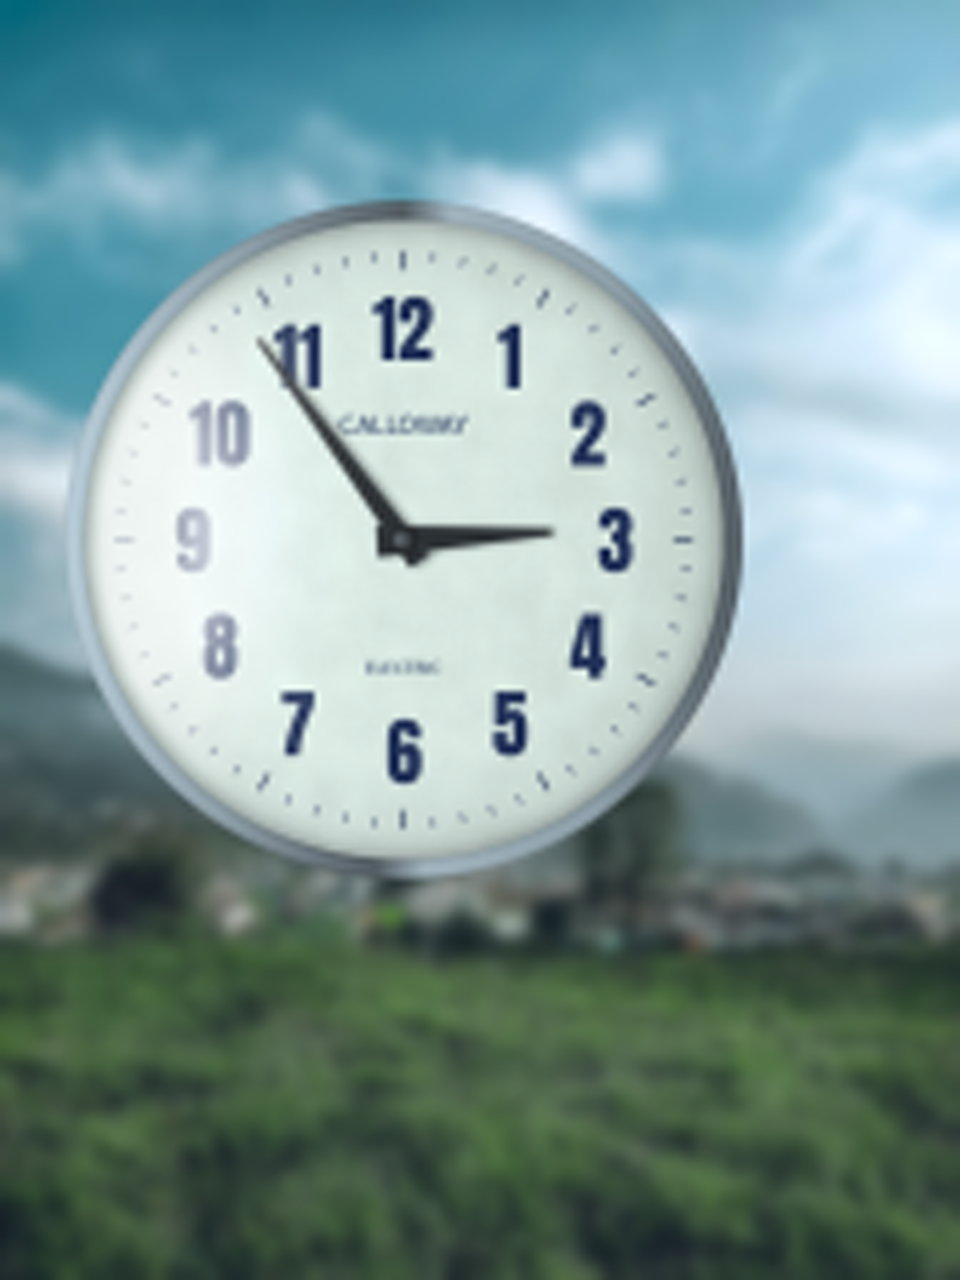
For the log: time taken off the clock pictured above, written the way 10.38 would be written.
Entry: 2.54
